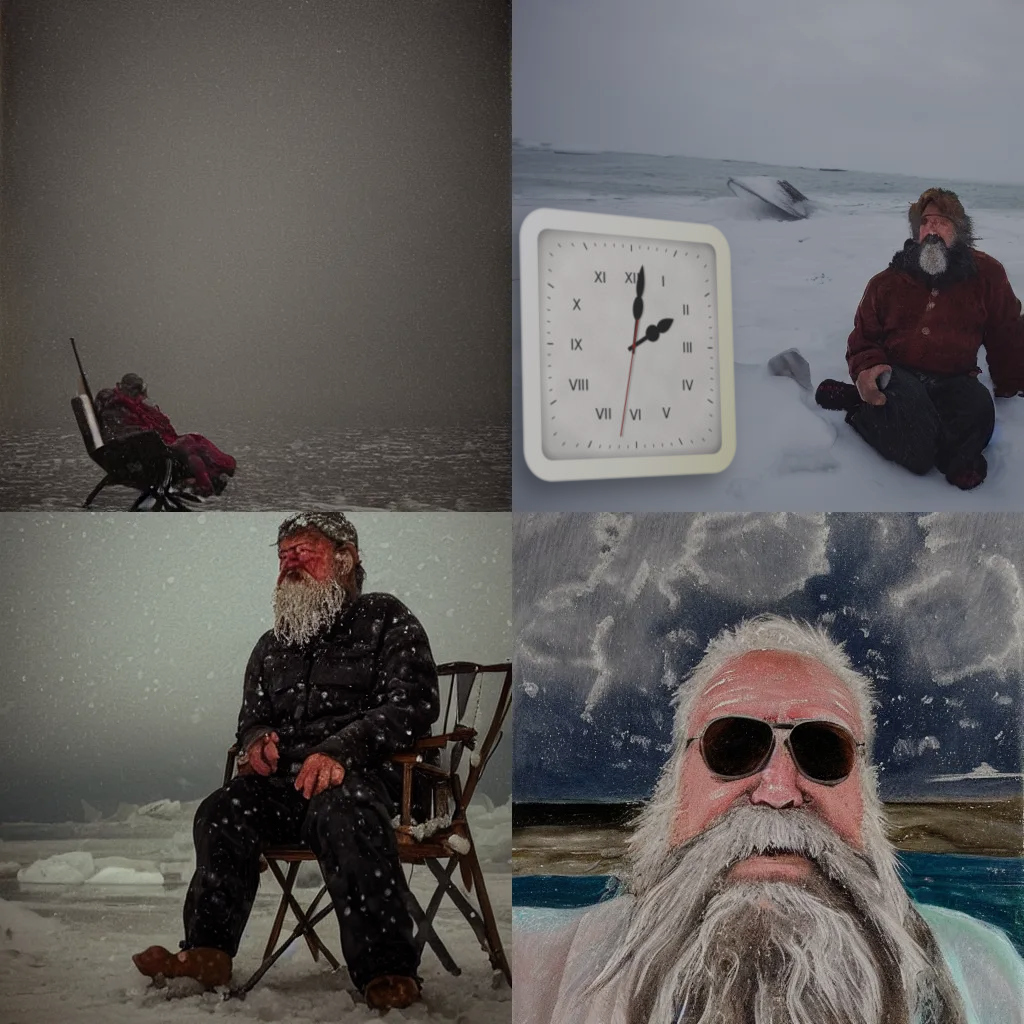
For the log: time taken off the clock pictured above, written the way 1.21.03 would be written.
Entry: 2.01.32
